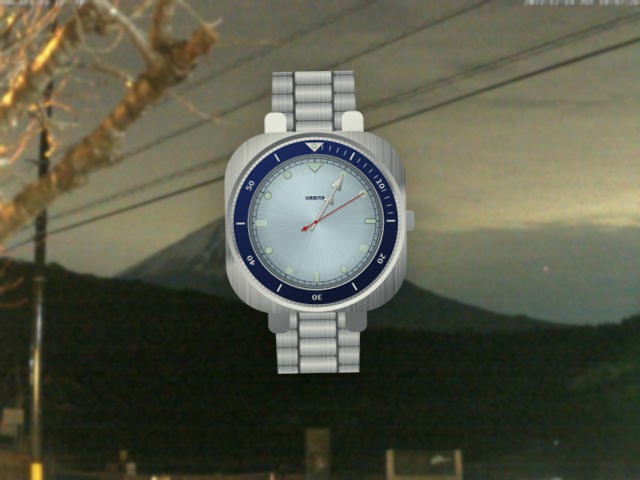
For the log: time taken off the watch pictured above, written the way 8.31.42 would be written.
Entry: 1.05.10
